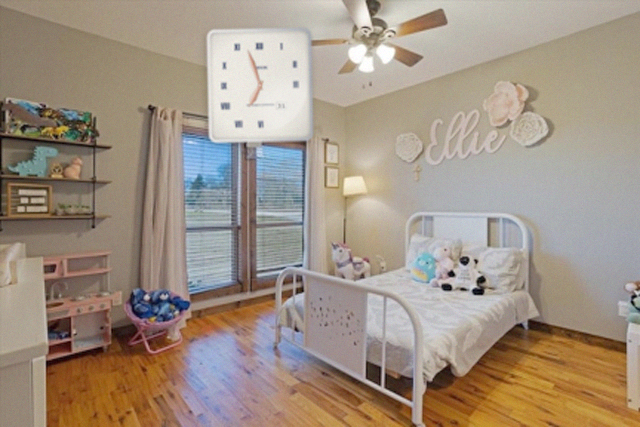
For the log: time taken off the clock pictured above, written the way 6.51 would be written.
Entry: 6.57
